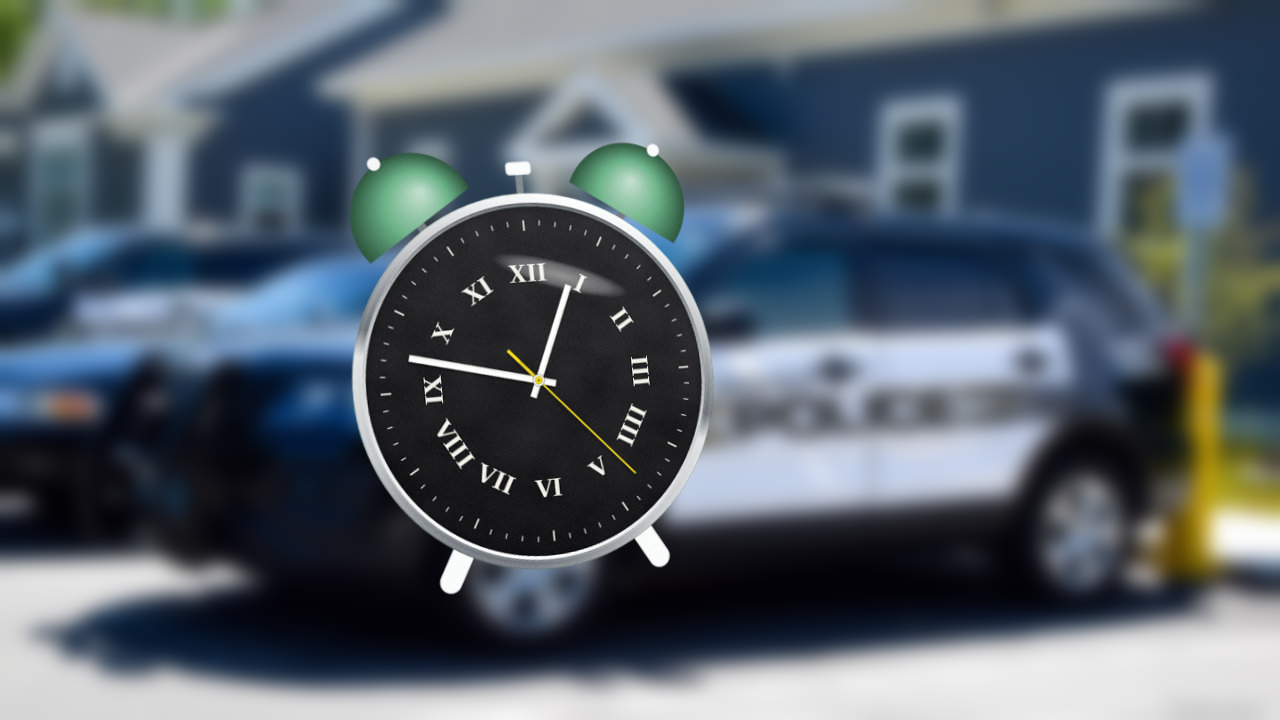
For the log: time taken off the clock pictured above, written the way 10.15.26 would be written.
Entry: 12.47.23
